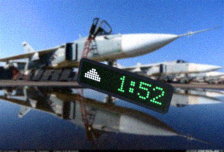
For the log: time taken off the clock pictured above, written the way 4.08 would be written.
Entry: 1.52
